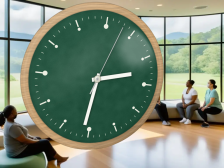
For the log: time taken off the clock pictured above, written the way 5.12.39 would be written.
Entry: 2.31.03
